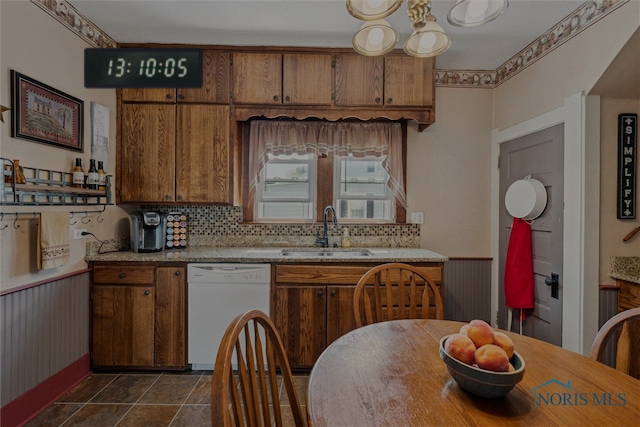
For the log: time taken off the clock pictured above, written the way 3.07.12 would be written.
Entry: 13.10.05
